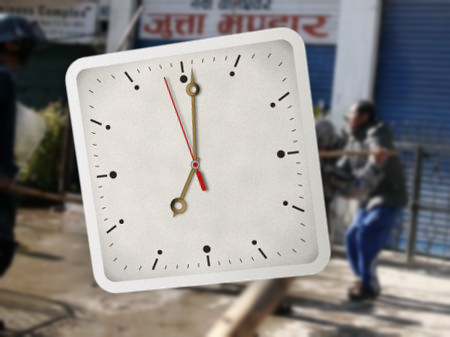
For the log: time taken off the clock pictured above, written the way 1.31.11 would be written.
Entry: 7.00.58
